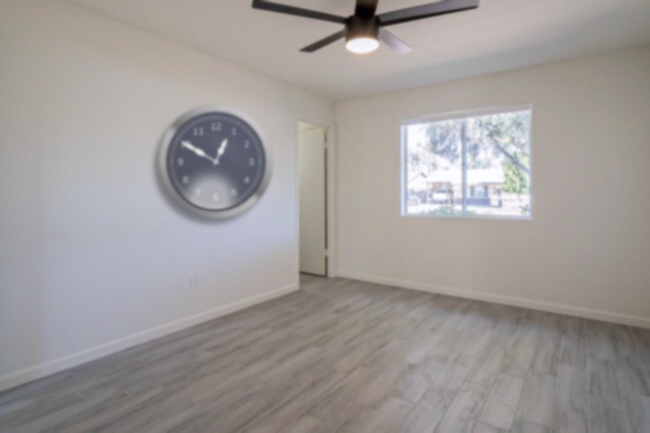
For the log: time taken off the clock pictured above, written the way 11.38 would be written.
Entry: 12.50
